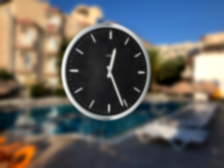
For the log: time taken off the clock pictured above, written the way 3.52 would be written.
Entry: 12.26
